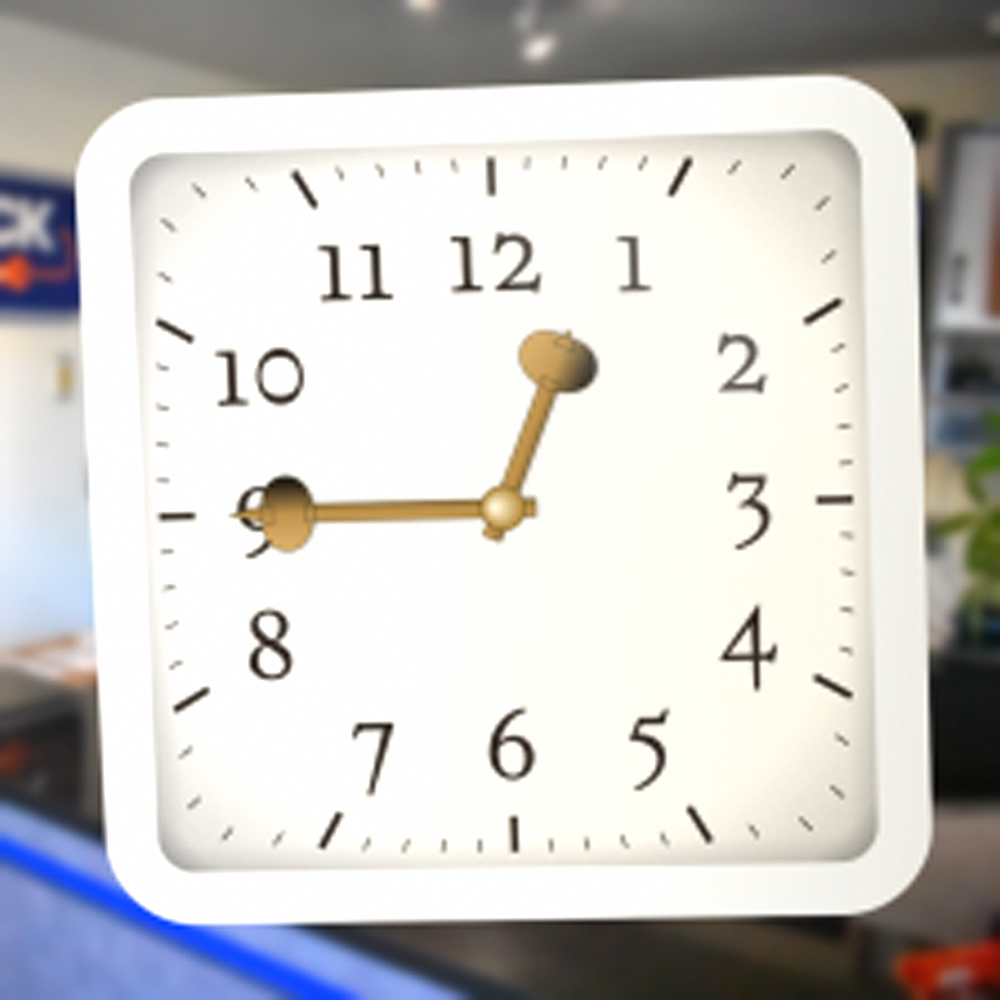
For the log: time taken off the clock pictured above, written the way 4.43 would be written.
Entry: 12.45
